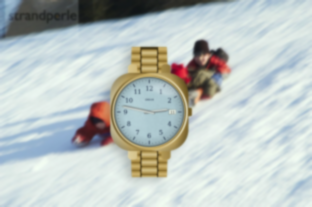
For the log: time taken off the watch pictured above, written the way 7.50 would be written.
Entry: 2.47
